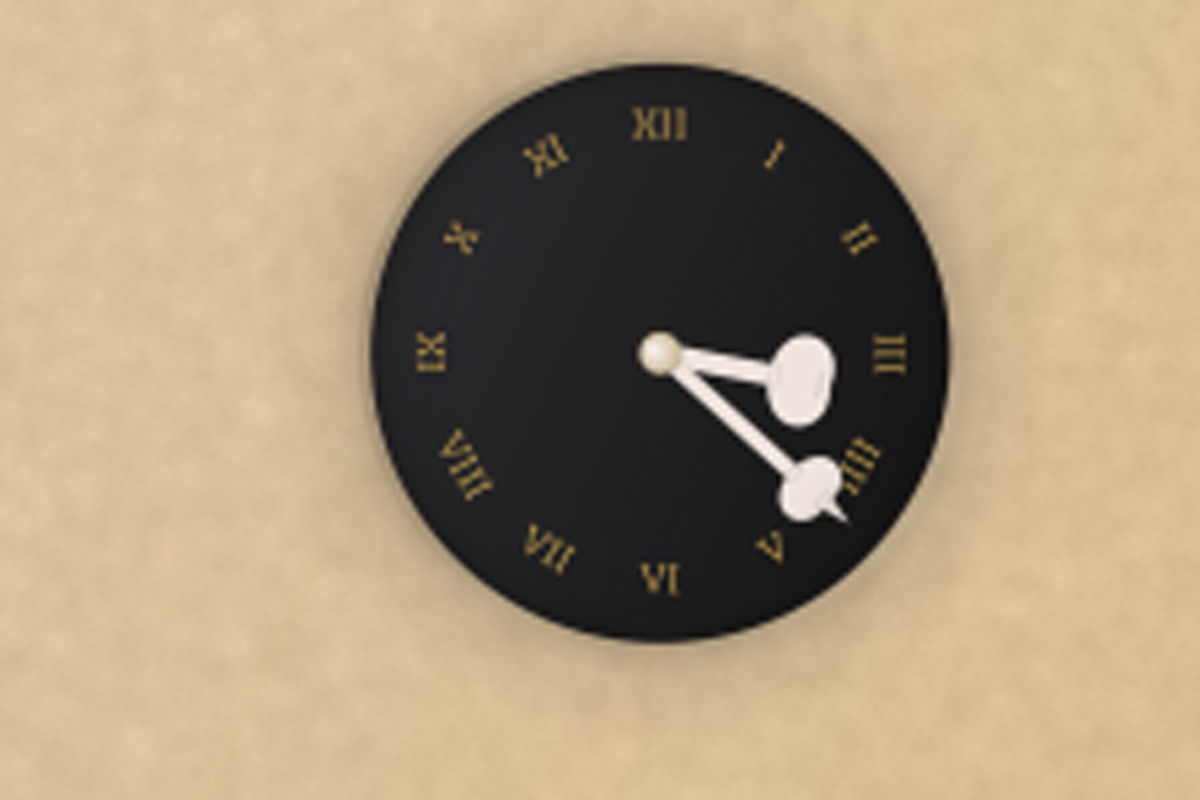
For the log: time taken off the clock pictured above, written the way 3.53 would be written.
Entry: 3.22
